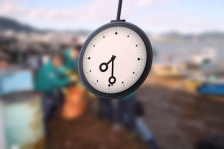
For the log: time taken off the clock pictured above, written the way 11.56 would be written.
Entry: 7.29
